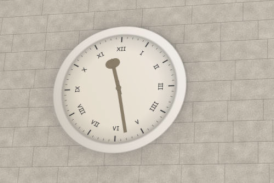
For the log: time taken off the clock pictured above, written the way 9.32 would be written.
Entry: 11.28
